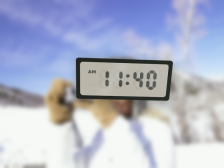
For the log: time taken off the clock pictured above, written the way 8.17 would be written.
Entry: 11.40
